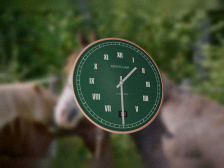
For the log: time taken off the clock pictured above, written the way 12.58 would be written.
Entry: 1.30
